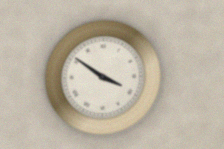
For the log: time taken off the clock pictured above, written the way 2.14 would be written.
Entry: 3.51
